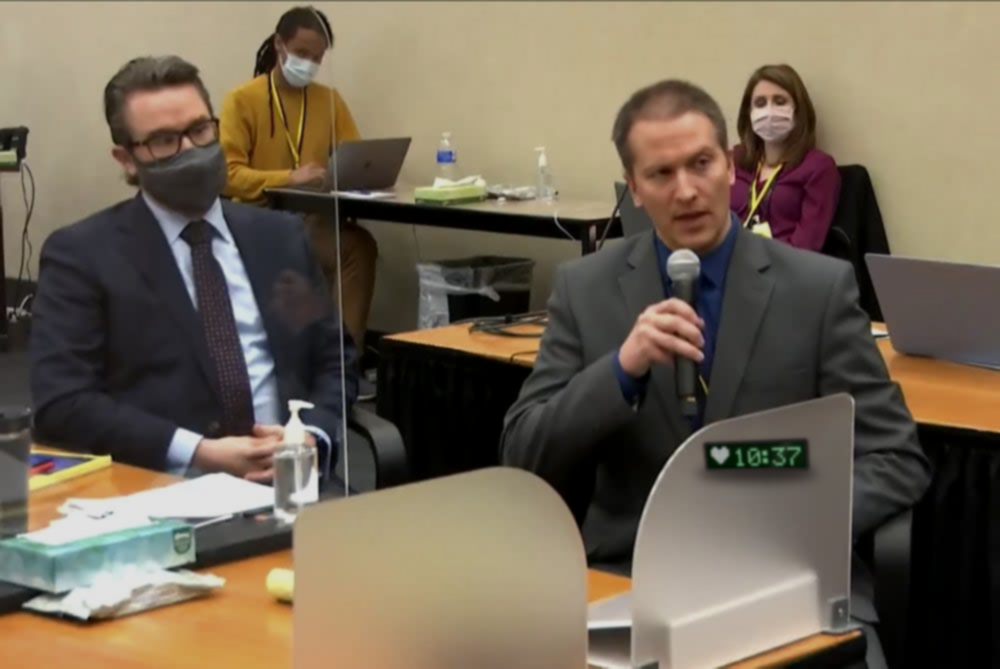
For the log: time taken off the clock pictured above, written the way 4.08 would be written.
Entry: 10.37
